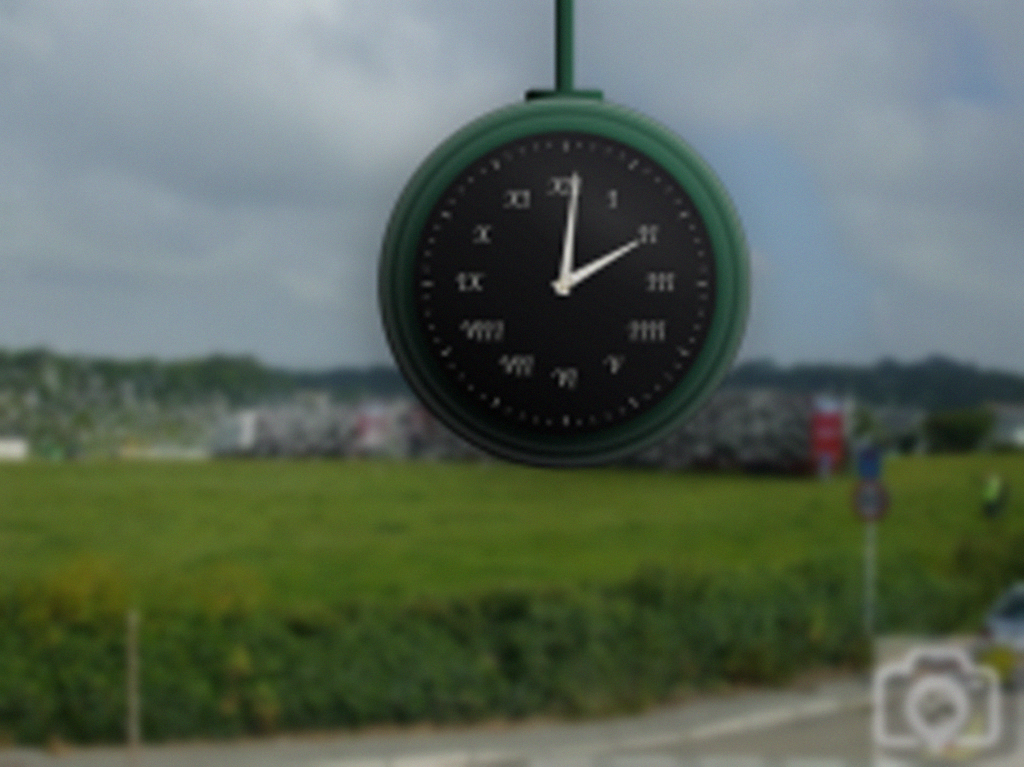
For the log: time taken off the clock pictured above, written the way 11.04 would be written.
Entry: 2.01
